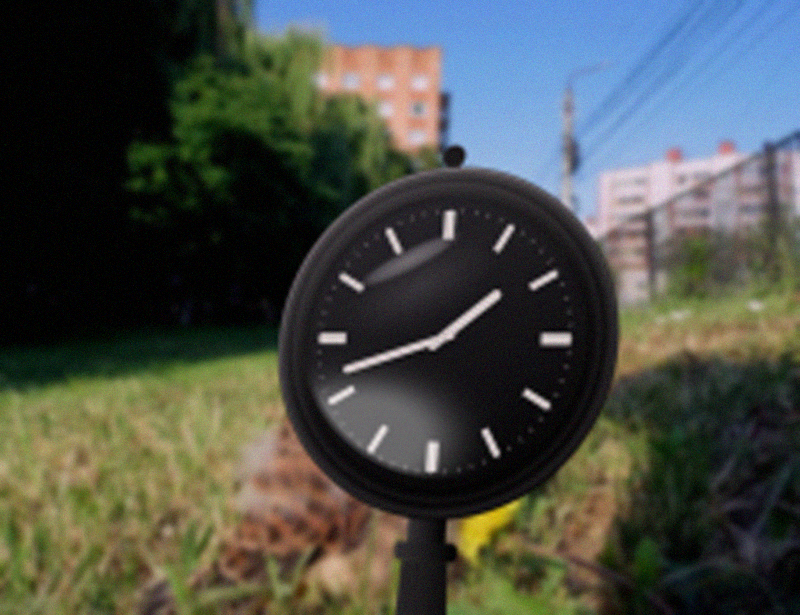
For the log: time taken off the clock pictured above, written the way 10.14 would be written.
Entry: 1.42
